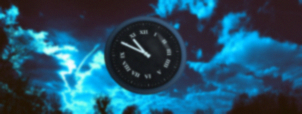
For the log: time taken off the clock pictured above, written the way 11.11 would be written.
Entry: 10.50
